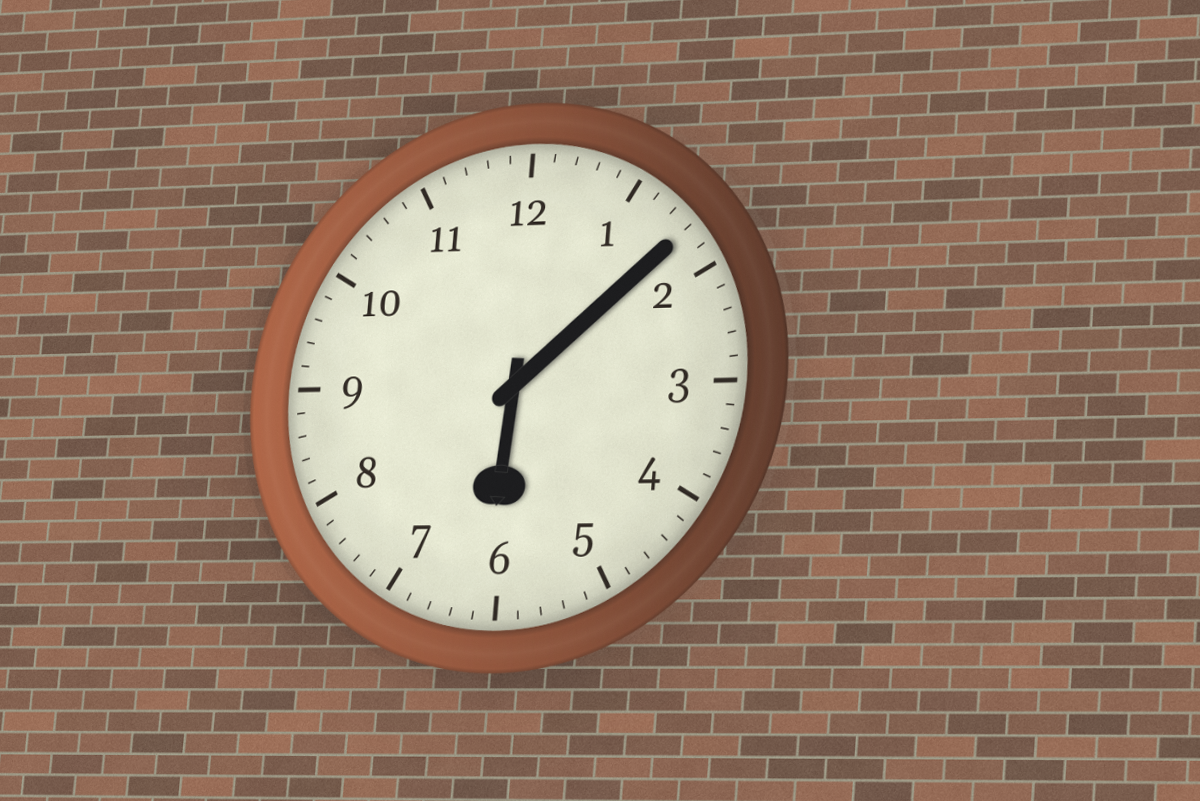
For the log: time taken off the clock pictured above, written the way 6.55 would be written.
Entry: 6.08
